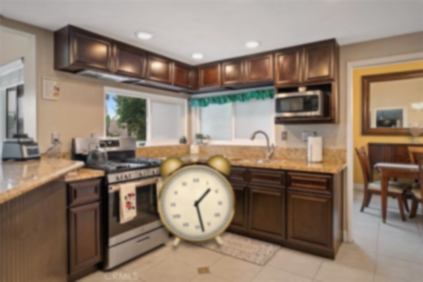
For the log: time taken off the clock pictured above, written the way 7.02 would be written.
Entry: 1.28
